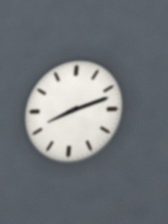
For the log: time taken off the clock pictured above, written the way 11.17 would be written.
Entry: 8.12
